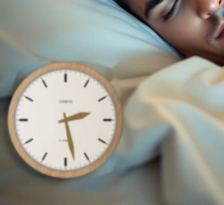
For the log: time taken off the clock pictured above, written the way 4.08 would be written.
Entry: 2.28
